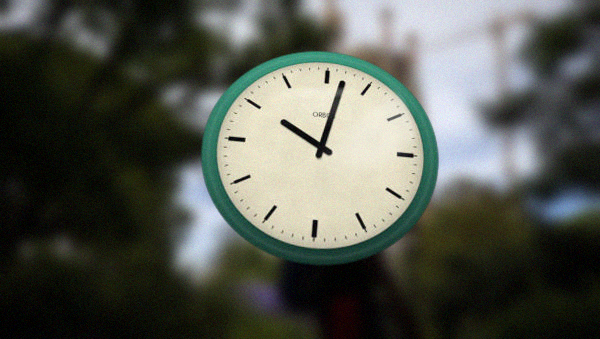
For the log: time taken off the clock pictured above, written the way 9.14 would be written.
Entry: 10.02
